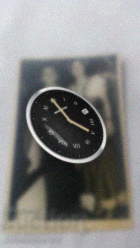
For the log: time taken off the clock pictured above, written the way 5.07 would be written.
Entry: 5.00
